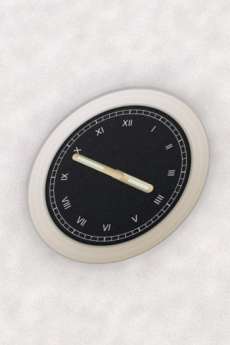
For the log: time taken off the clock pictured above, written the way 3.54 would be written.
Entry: 3.49
